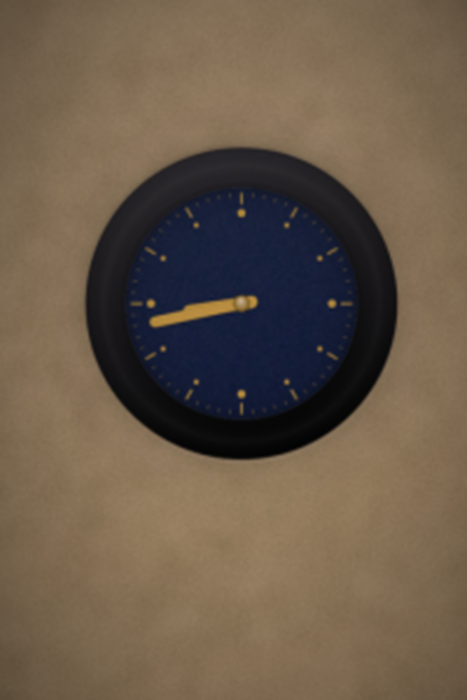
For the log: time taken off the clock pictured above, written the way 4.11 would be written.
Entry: 8.43
